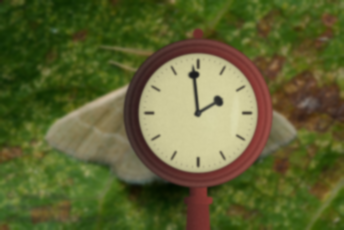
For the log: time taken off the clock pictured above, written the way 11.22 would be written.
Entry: 1.59
